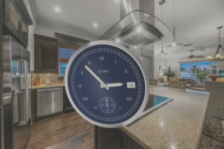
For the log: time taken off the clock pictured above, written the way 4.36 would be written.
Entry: 2.53
